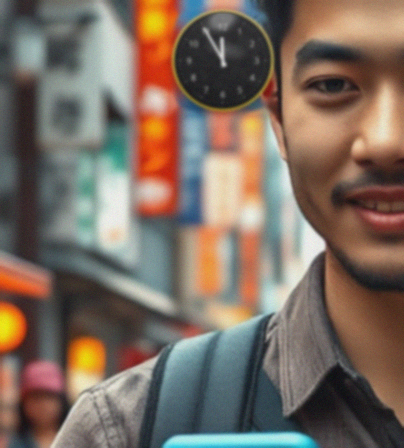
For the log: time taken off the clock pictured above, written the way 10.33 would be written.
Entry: 11.55
